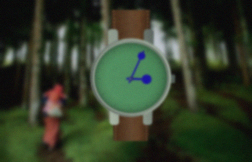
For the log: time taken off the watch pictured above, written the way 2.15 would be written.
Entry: 3.04
